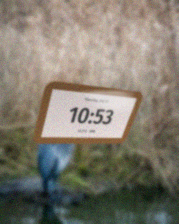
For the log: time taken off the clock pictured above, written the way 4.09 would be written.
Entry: 10.53
